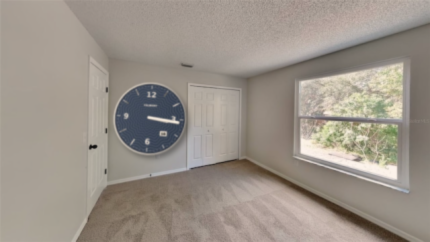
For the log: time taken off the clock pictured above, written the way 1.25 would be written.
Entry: 3.16
